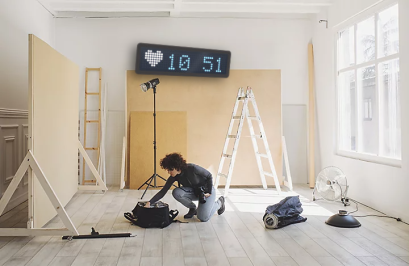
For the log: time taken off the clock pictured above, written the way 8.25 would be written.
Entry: 10.51
